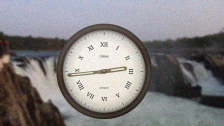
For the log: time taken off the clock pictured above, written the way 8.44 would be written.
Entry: 2.44
